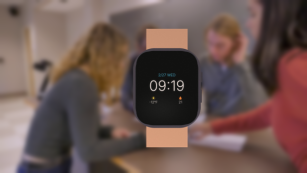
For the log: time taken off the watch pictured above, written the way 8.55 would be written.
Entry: 9.19
